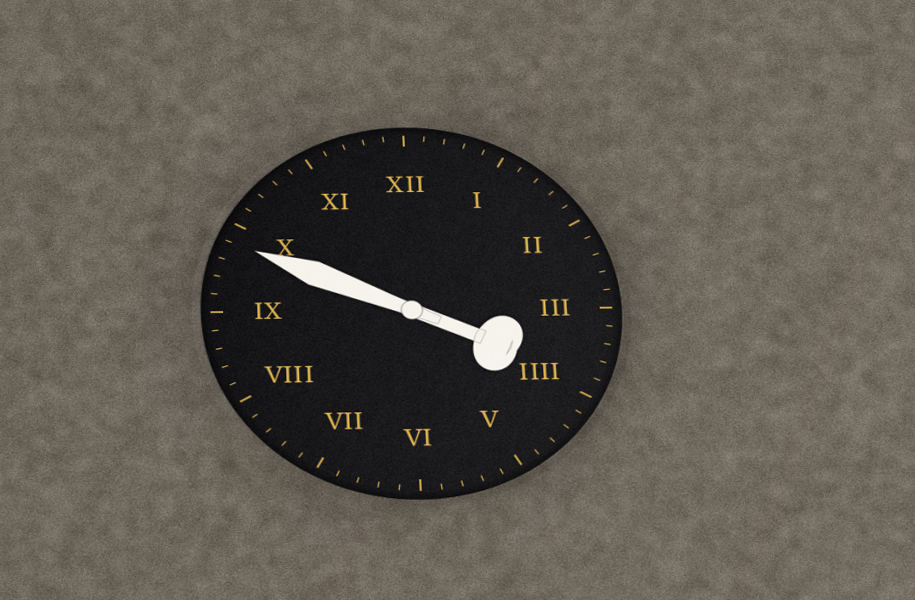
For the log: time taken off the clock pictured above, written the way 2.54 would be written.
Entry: 3.49
